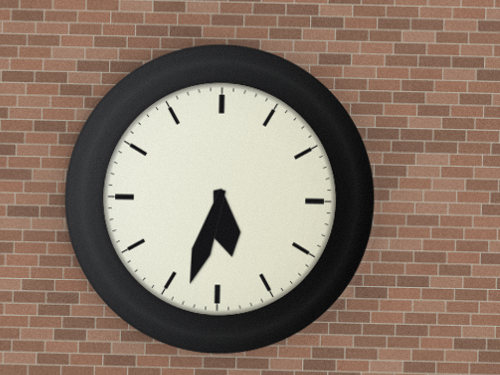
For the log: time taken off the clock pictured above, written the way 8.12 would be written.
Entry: 5.33
